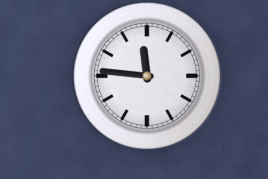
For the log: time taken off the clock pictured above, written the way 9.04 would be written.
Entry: 11.46
